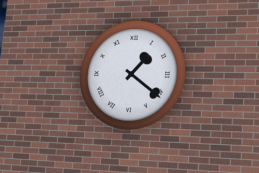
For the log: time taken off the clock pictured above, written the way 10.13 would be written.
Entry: 1.21
